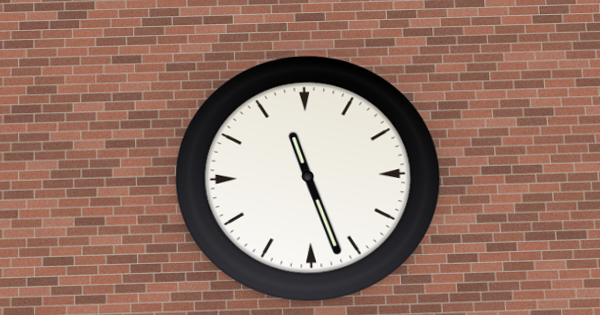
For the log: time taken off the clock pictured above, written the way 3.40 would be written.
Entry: 11.27
